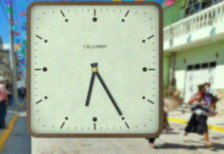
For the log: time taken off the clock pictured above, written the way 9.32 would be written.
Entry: 6.25
